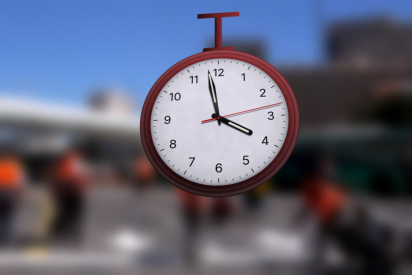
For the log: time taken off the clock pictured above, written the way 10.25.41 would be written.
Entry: 3.58.13
